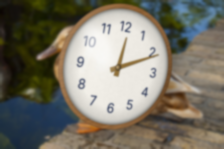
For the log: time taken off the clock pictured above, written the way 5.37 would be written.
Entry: 12.11
